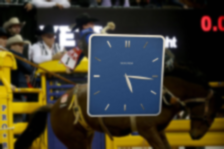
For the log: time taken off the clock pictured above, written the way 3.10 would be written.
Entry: 5.16
